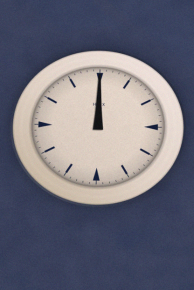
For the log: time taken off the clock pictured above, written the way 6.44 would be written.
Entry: 12.00
